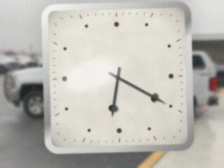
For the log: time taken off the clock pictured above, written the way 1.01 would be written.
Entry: 6.20
